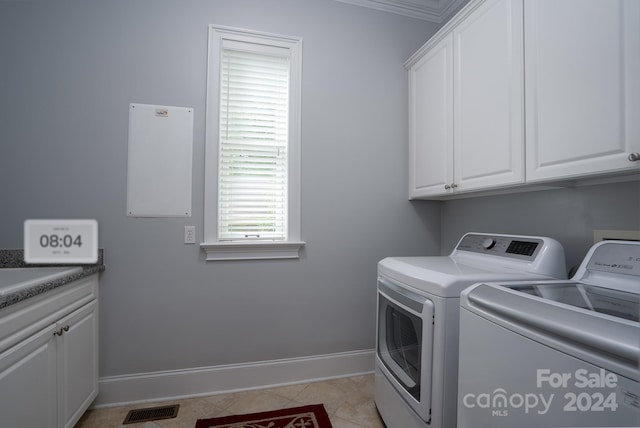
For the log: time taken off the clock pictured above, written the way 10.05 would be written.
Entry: 8.04
